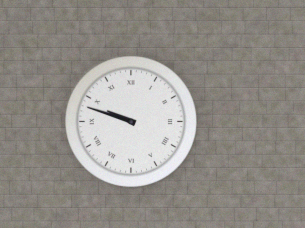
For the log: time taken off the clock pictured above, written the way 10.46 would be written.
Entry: 9.48
